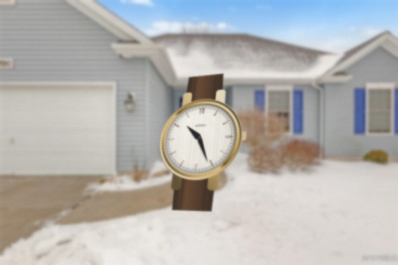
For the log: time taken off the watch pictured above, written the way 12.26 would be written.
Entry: 10.26
